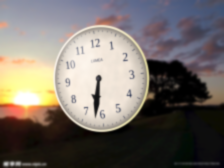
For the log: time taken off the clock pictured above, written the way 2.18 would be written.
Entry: 6.32
